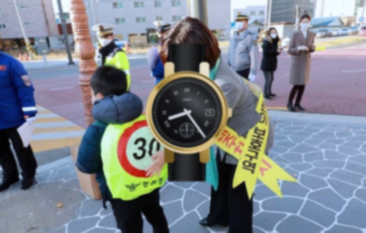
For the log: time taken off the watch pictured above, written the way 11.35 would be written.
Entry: 8.24
